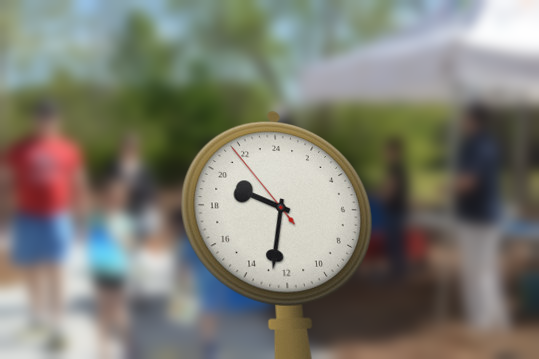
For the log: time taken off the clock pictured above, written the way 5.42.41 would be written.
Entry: 19.31.54
